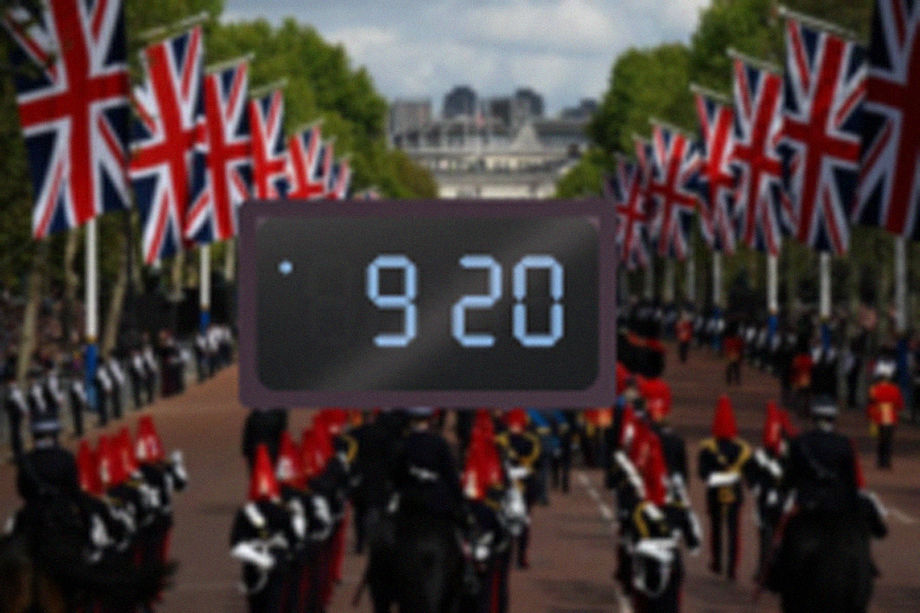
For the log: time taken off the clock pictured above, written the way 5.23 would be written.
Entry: 9.20
